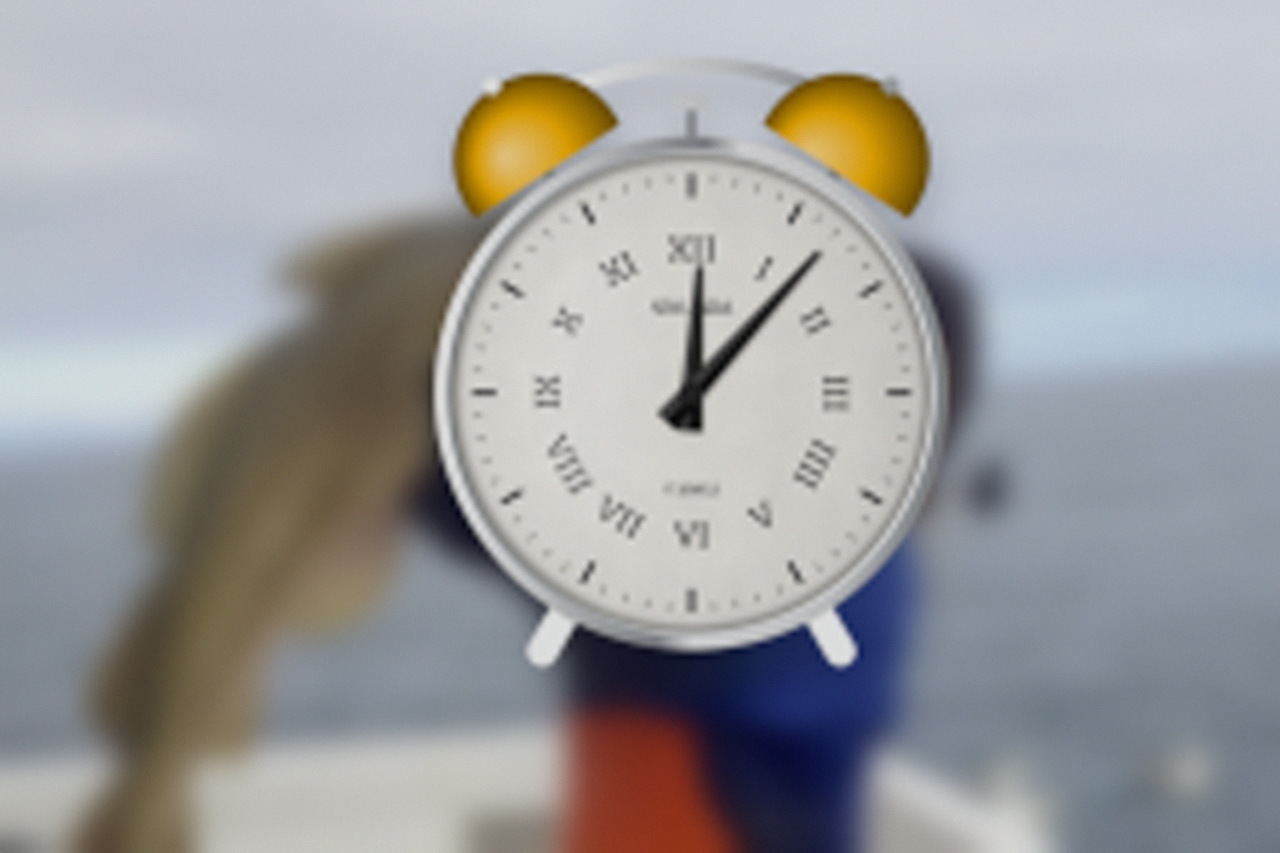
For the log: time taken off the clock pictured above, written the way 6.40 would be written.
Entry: 12.07
